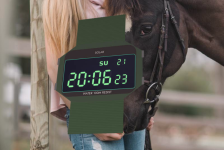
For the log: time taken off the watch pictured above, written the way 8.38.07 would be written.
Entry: 20.06.23
